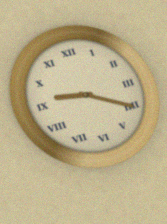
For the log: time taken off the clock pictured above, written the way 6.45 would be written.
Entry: 9.20
